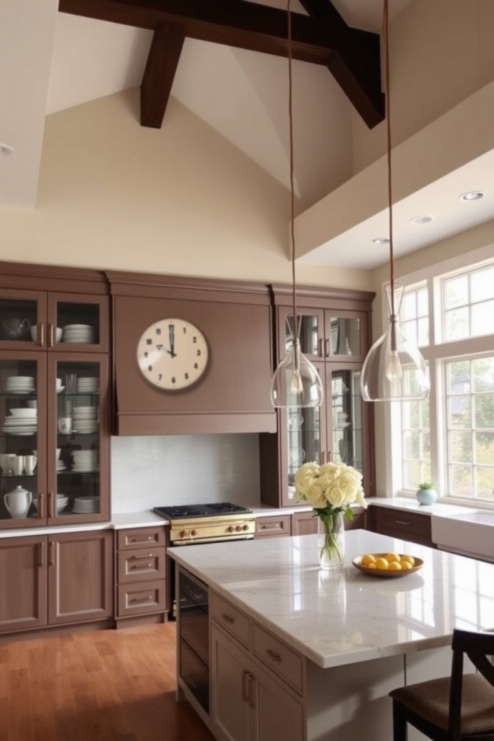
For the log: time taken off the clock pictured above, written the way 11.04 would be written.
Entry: 10.00
